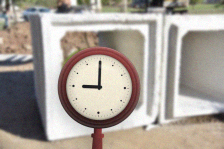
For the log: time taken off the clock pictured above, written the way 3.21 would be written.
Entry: 9.00
